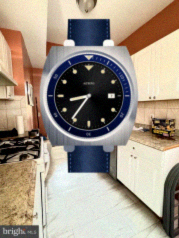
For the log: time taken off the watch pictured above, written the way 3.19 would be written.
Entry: 8.36
